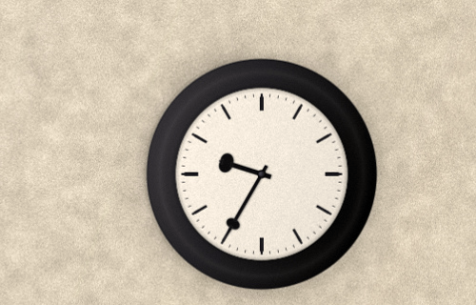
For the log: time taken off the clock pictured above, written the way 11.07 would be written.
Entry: 9.35
